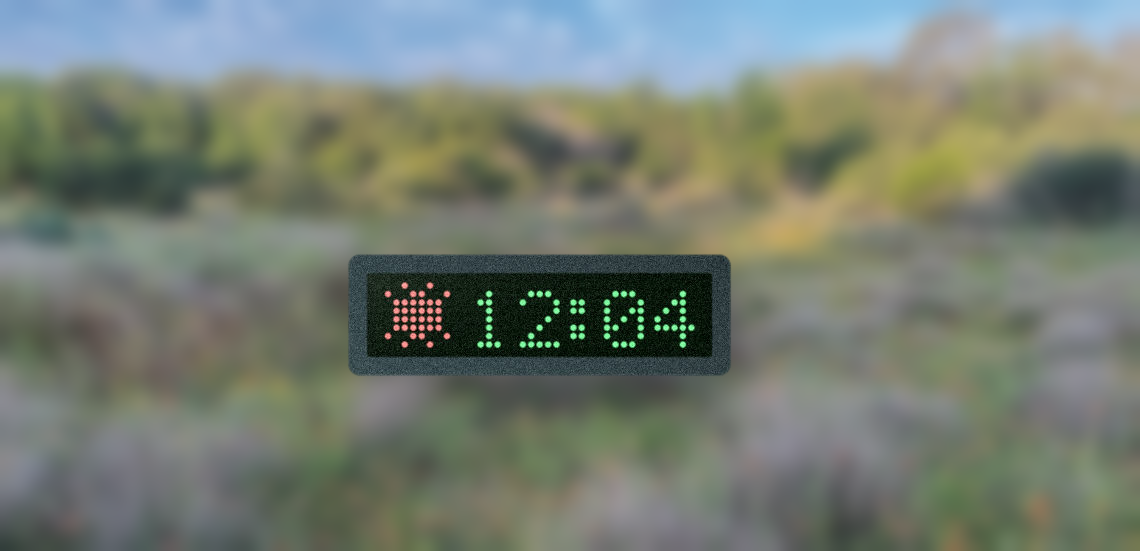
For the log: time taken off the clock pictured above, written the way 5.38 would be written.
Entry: 12.04
